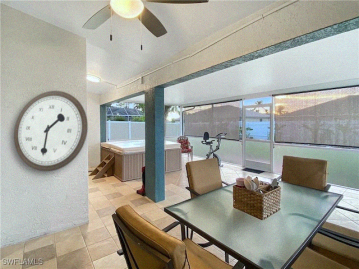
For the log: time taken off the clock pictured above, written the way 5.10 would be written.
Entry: 1.30
